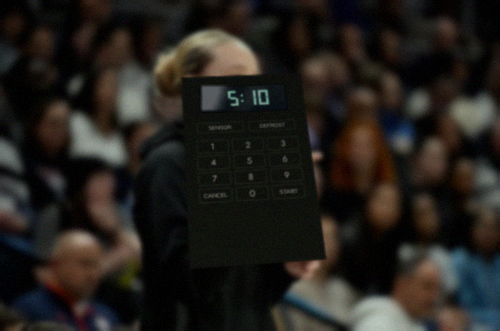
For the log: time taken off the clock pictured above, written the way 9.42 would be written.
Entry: 5.10
